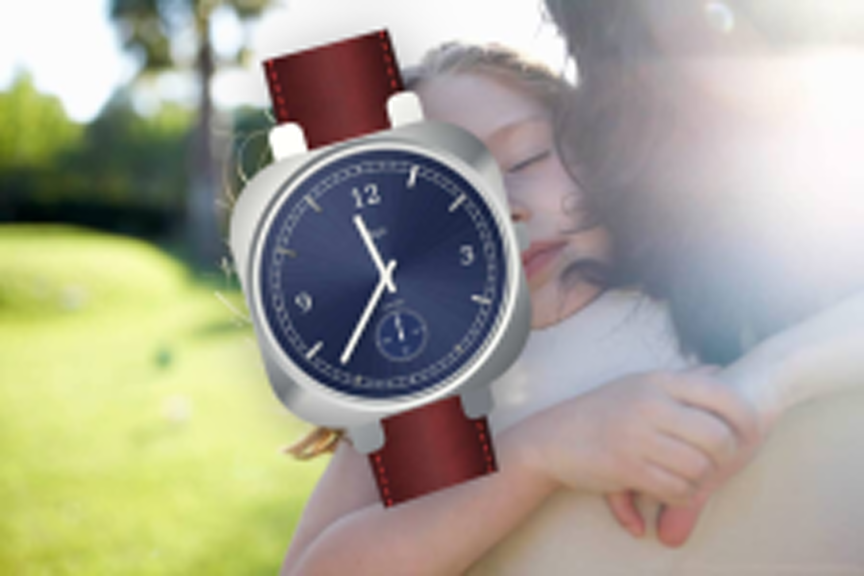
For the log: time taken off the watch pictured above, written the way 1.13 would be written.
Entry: 11.37
